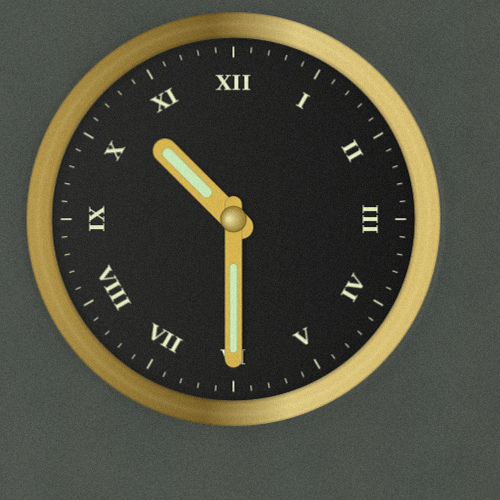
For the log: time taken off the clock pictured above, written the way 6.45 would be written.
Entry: 10.30
